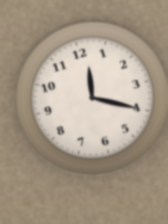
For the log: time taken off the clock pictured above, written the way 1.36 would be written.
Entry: 12.20
